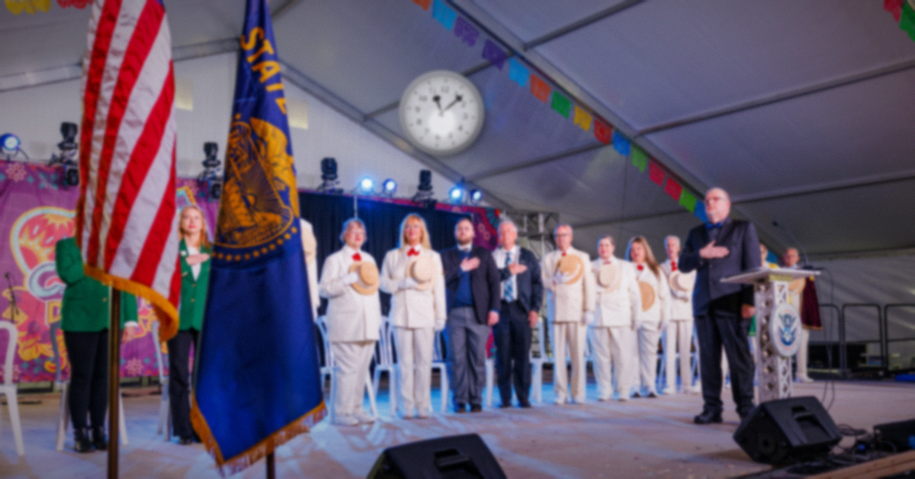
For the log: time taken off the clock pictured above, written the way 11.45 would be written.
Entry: 11.07
